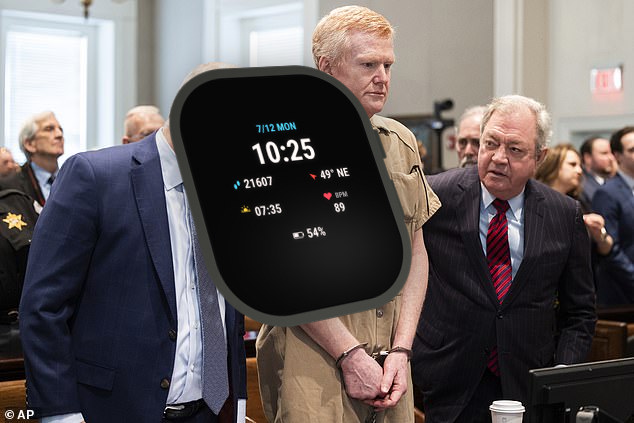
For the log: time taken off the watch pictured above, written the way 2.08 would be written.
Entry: 10.25
